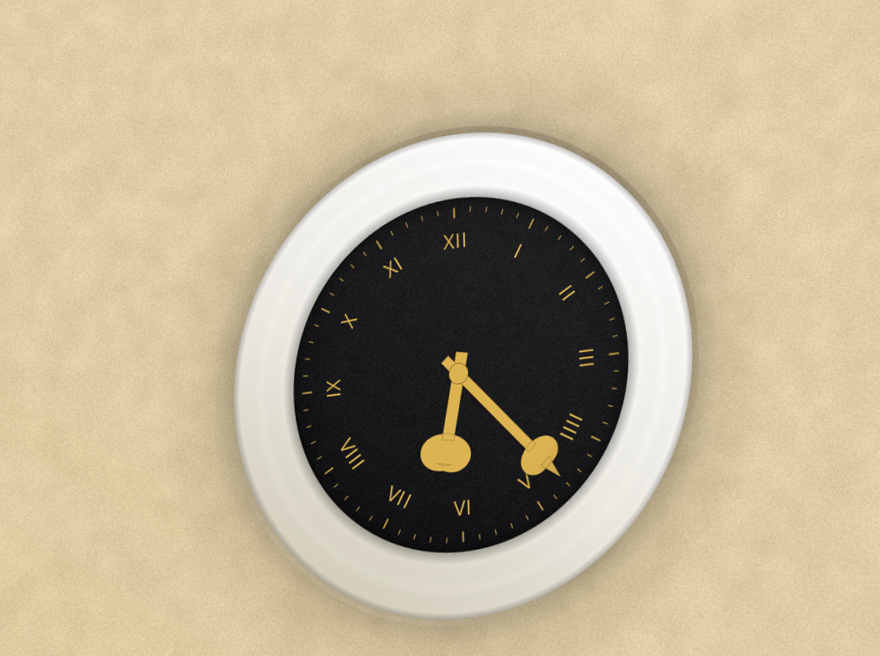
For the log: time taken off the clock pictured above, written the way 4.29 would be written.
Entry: 6.23
